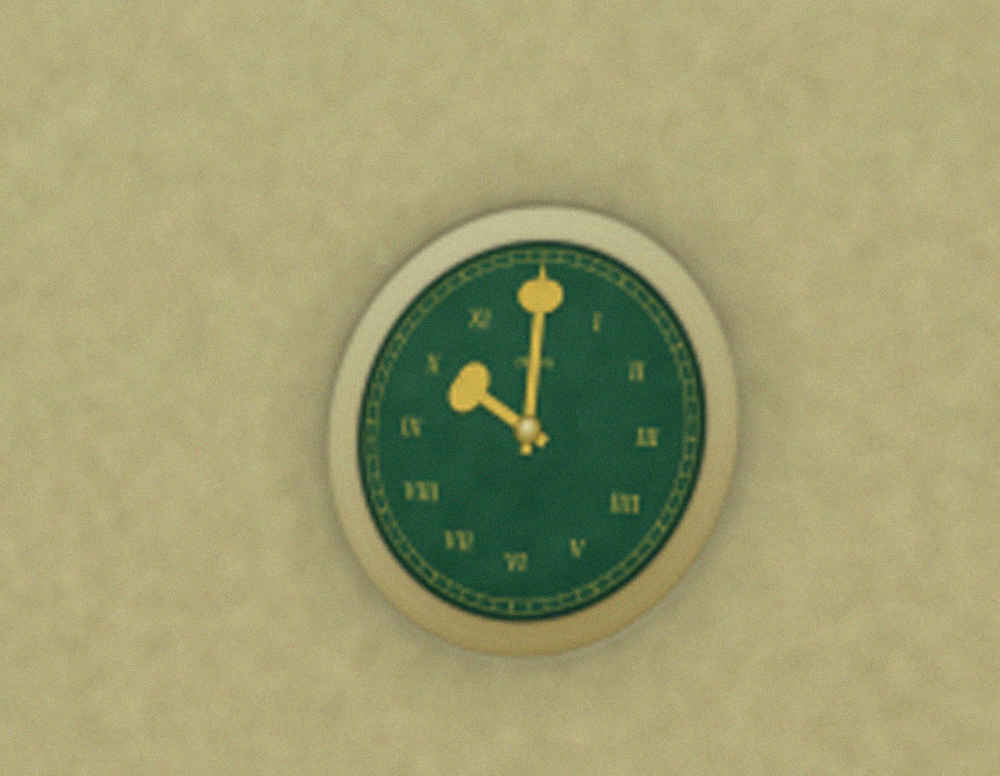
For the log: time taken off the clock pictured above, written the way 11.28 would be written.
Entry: 10.00
